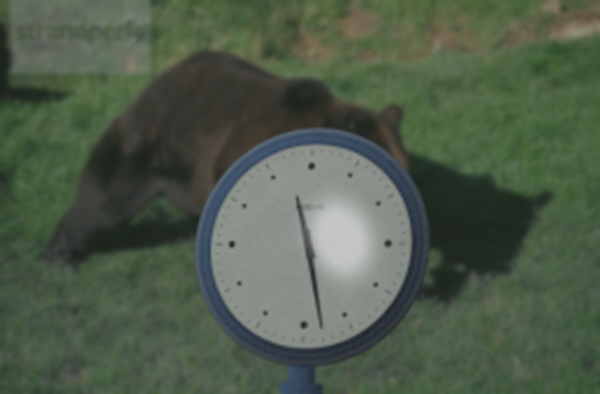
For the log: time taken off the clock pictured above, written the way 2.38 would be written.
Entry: 11.28
